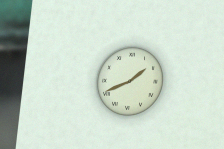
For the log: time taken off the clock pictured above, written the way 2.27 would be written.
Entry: 1.41
